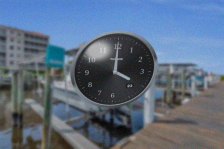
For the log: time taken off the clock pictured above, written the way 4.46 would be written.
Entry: 4.00
